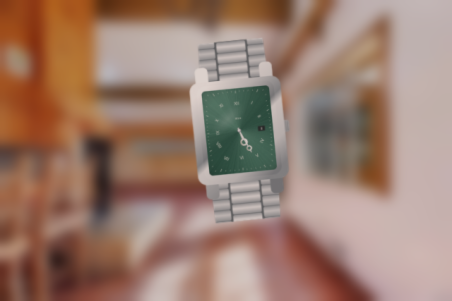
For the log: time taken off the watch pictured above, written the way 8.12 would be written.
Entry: 5.26
